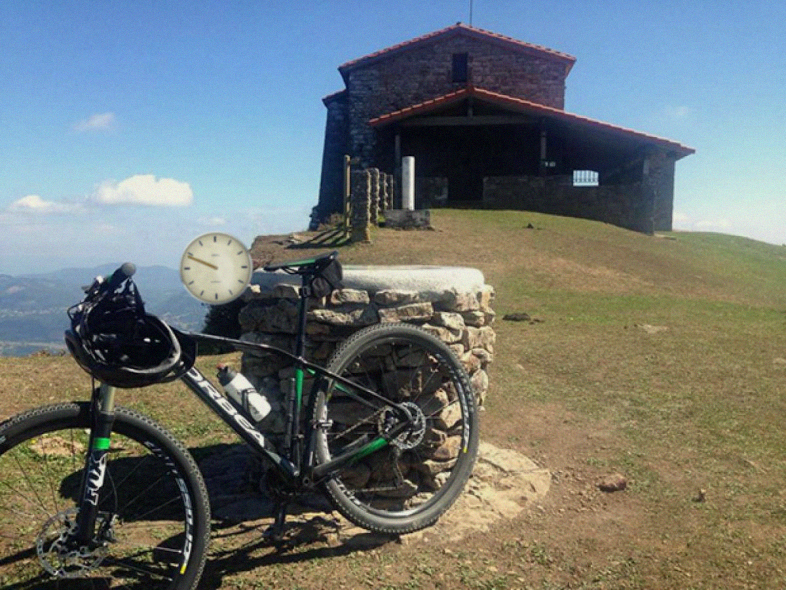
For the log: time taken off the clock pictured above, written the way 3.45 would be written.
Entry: 9.49
